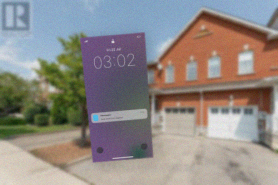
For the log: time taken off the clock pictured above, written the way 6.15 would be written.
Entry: 3.02
